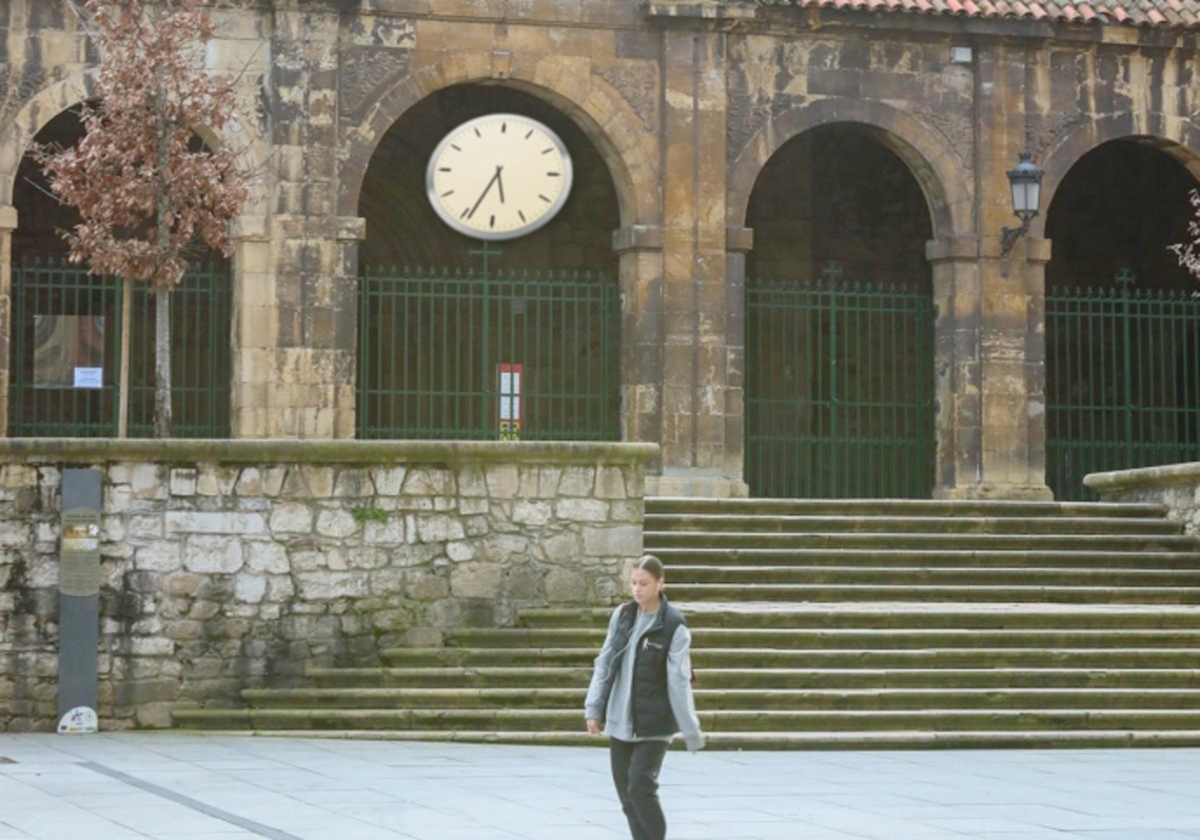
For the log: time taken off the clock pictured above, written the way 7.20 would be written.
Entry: 5.34
